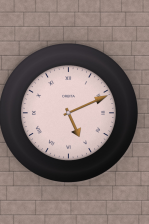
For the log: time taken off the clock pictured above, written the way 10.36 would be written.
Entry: 5.11
